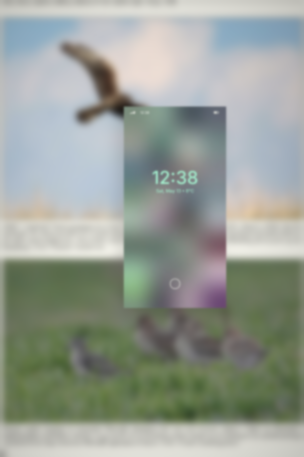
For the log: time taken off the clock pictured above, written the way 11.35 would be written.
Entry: 12.38
